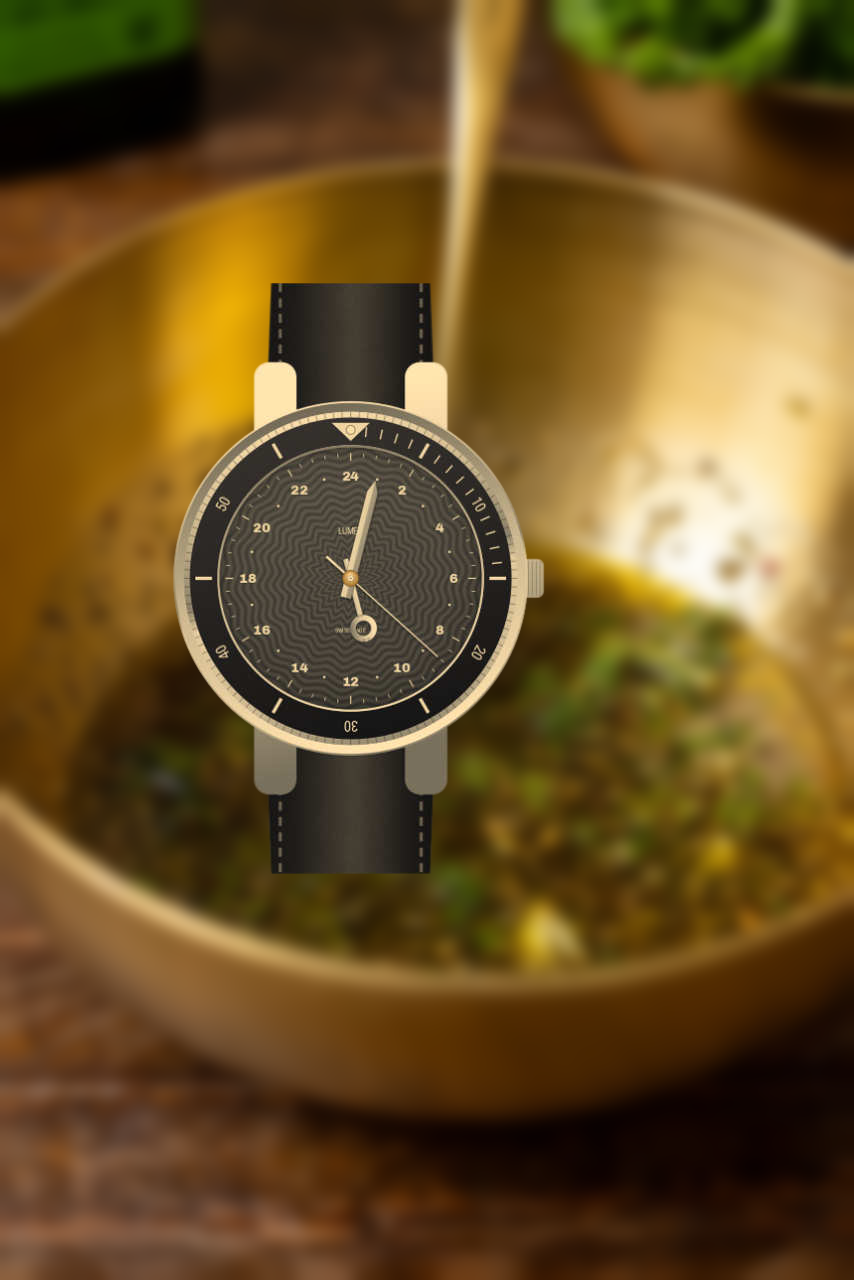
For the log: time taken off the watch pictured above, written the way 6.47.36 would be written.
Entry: 11.02.22
